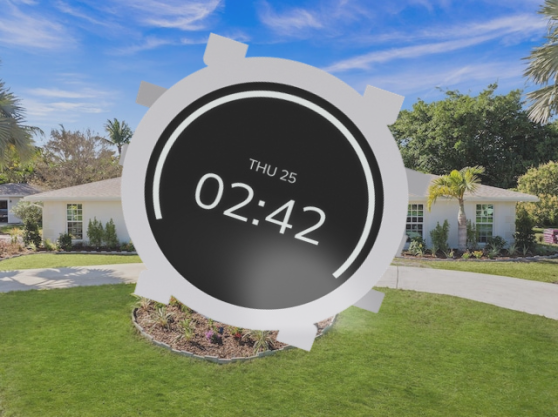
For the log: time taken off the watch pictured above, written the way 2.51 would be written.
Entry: 2.42
